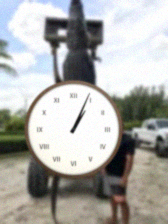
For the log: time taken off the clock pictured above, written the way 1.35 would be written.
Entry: 1.04
